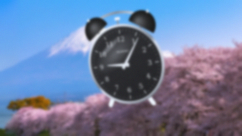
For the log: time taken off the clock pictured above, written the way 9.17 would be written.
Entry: 9.06
